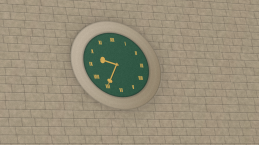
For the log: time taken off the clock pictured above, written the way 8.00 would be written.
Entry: 9.35
